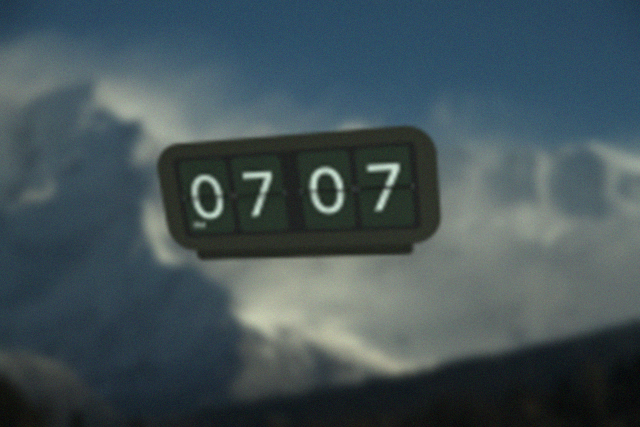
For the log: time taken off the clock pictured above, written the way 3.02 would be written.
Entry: 7.07
